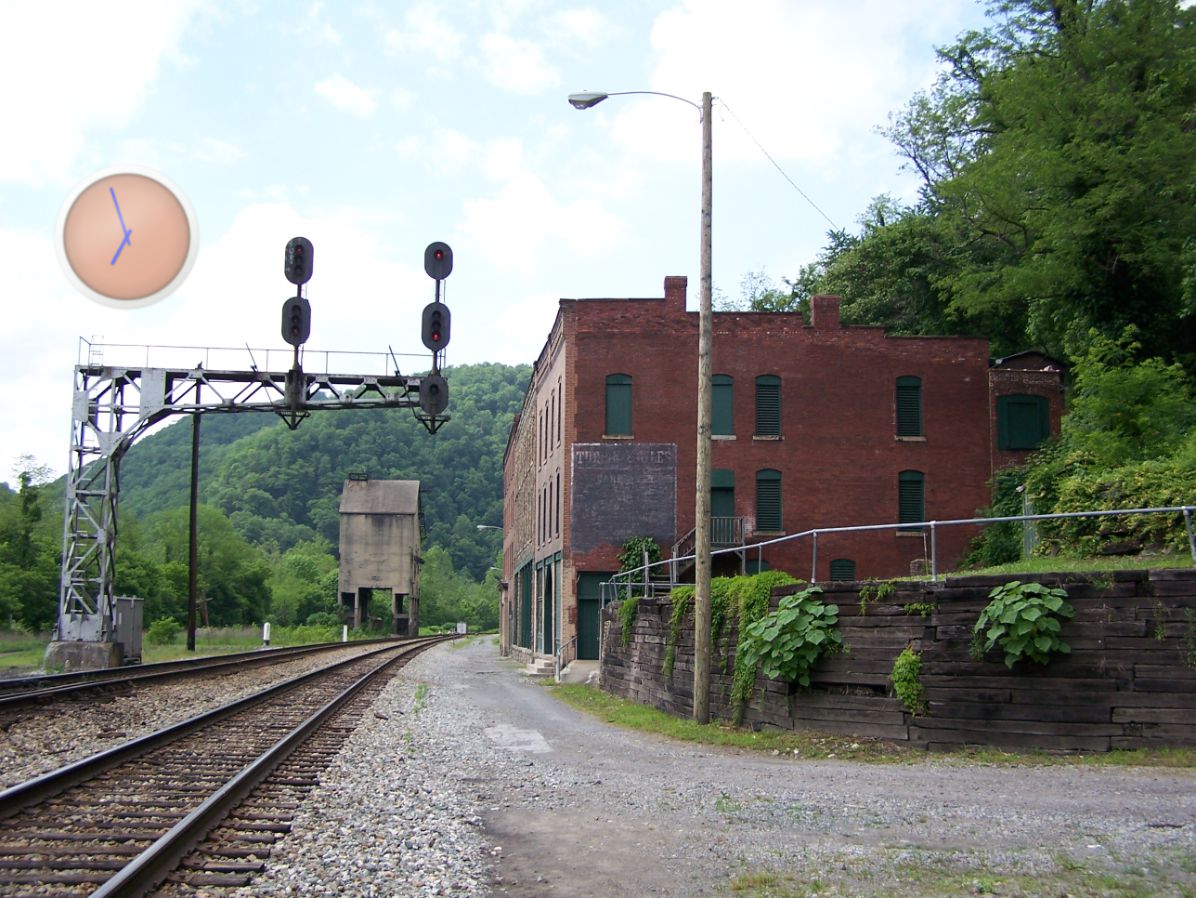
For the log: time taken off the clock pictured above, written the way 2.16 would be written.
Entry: 6.57
